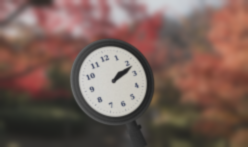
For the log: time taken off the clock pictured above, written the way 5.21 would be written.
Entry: 2.12
